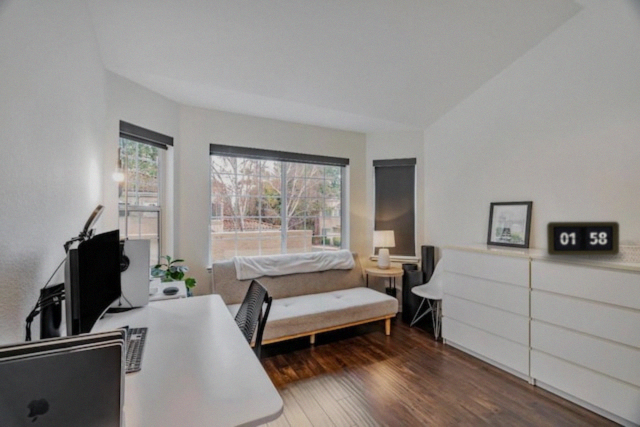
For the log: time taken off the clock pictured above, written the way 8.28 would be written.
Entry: 1.58
